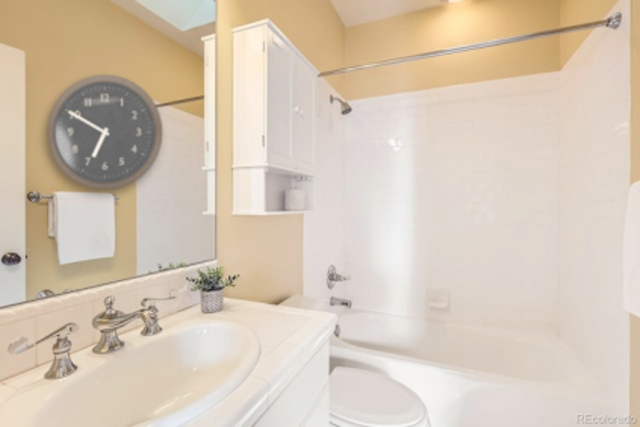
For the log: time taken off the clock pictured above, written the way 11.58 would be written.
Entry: 6.50
